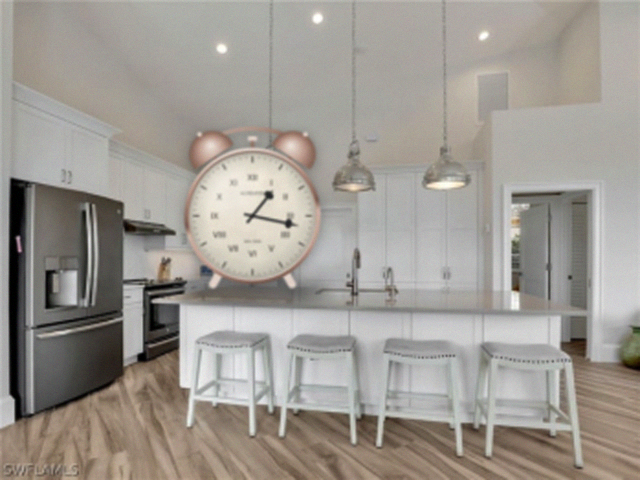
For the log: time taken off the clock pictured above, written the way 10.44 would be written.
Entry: 1.17
